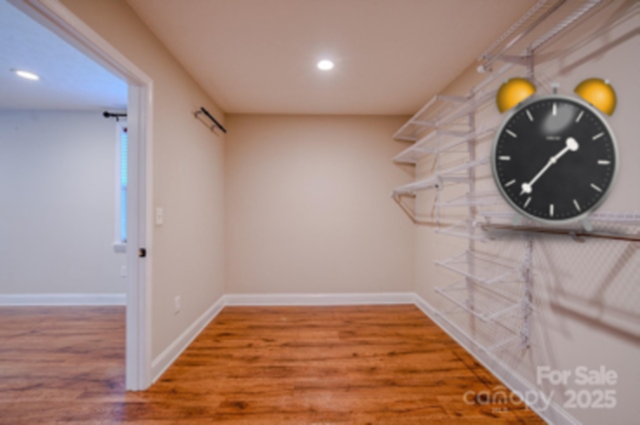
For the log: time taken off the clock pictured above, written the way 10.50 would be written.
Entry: 1.37
